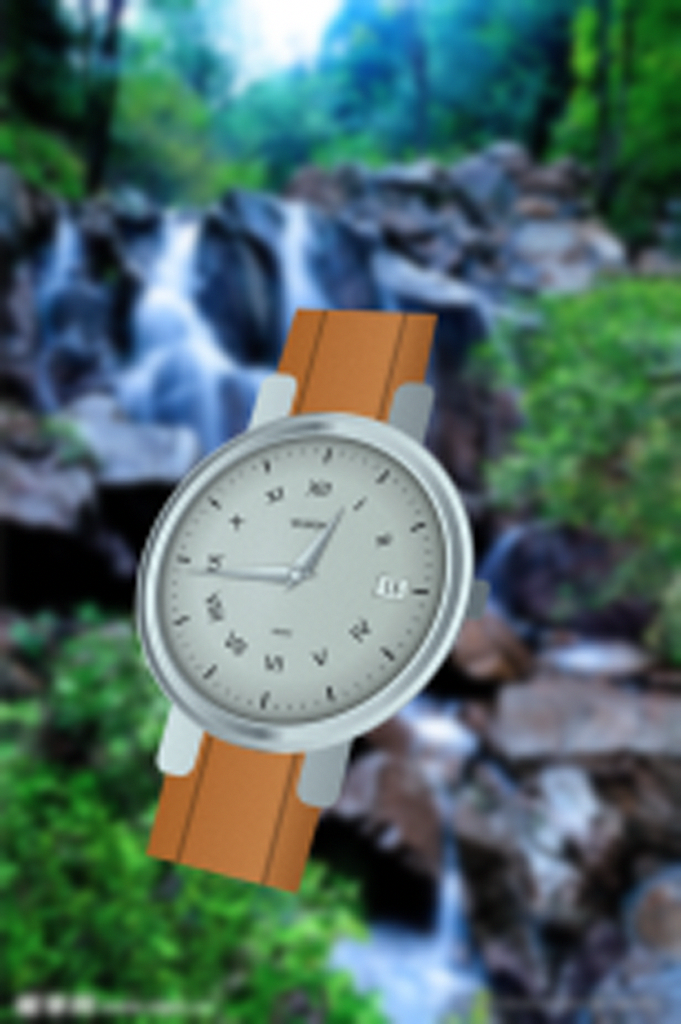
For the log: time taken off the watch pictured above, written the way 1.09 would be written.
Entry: 12.44
